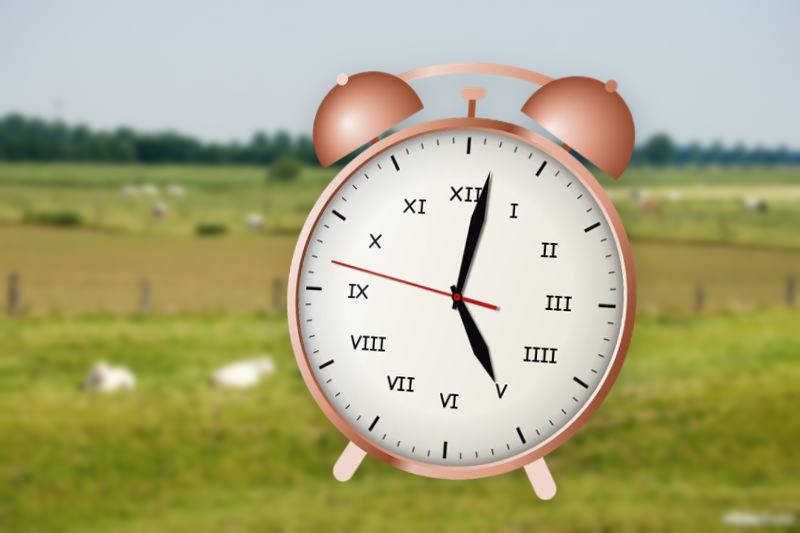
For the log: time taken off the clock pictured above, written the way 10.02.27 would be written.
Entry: 5.01.47
